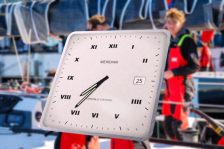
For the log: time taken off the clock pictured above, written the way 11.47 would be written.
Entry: 7.36
